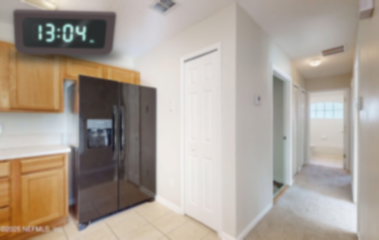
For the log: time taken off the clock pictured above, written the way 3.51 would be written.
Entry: 13.04
